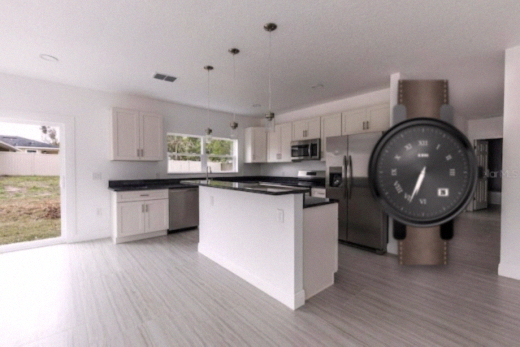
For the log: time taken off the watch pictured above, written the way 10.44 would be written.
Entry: 6.34
